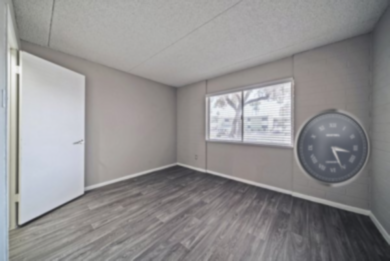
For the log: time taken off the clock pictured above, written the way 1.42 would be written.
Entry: 3.26
